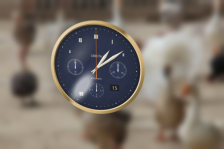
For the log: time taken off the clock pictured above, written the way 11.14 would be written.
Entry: 1.09
